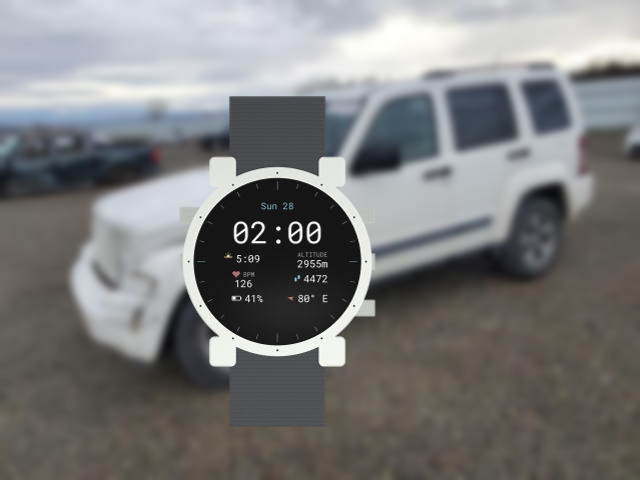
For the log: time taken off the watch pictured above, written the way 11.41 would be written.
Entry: 2.00
